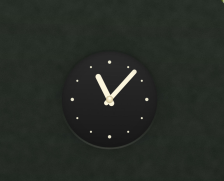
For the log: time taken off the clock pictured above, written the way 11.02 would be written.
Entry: 11.07
